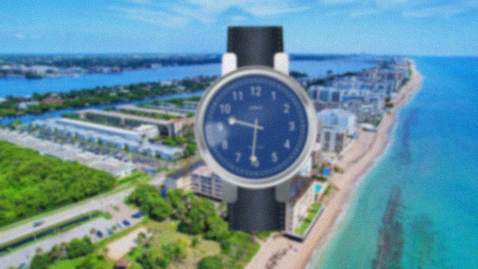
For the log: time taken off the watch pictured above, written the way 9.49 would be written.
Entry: 9.31
